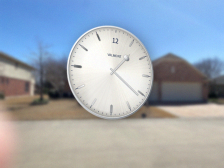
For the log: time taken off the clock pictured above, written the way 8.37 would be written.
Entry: 1.21
